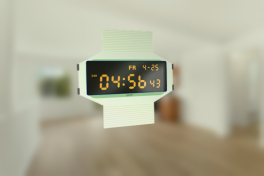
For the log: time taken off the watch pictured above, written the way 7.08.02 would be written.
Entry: 4.56.43
